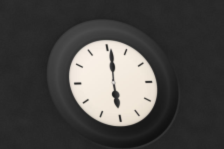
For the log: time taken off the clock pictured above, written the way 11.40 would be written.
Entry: 6.01
